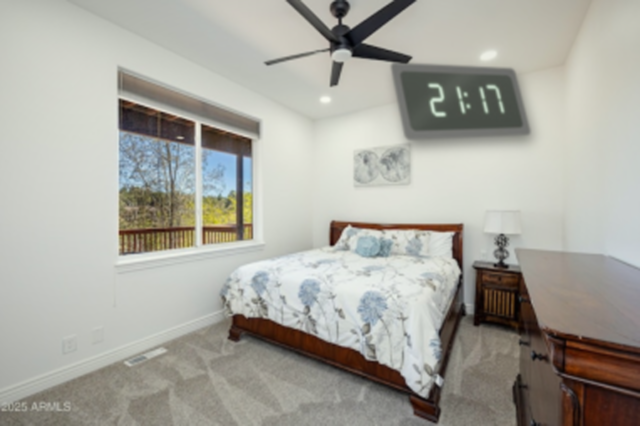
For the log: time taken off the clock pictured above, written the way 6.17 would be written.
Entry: 21.17
